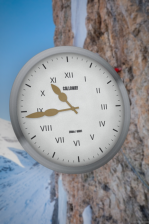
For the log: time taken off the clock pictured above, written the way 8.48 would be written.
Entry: 10.44
